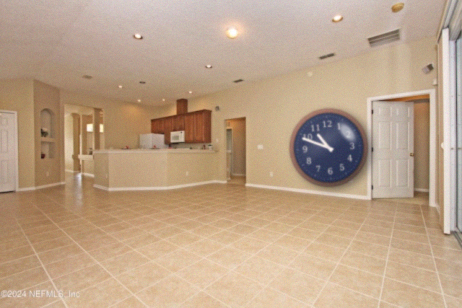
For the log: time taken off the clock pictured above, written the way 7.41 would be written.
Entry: 10.49
